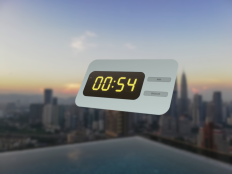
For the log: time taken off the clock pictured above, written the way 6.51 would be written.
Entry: 0.54
